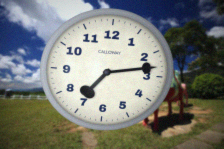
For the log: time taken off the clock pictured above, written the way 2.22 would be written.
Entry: 7.13
